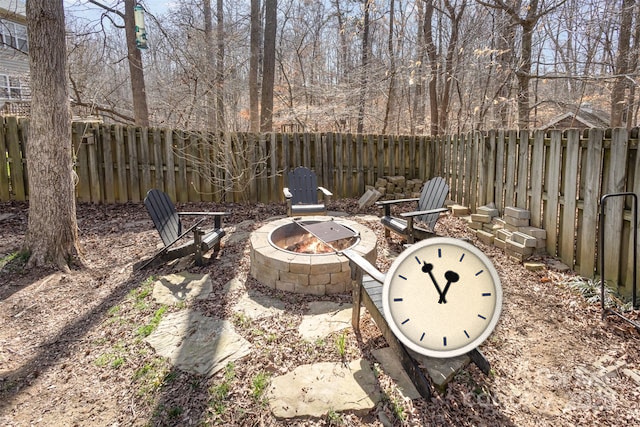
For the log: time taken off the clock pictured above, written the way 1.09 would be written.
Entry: 12.56
